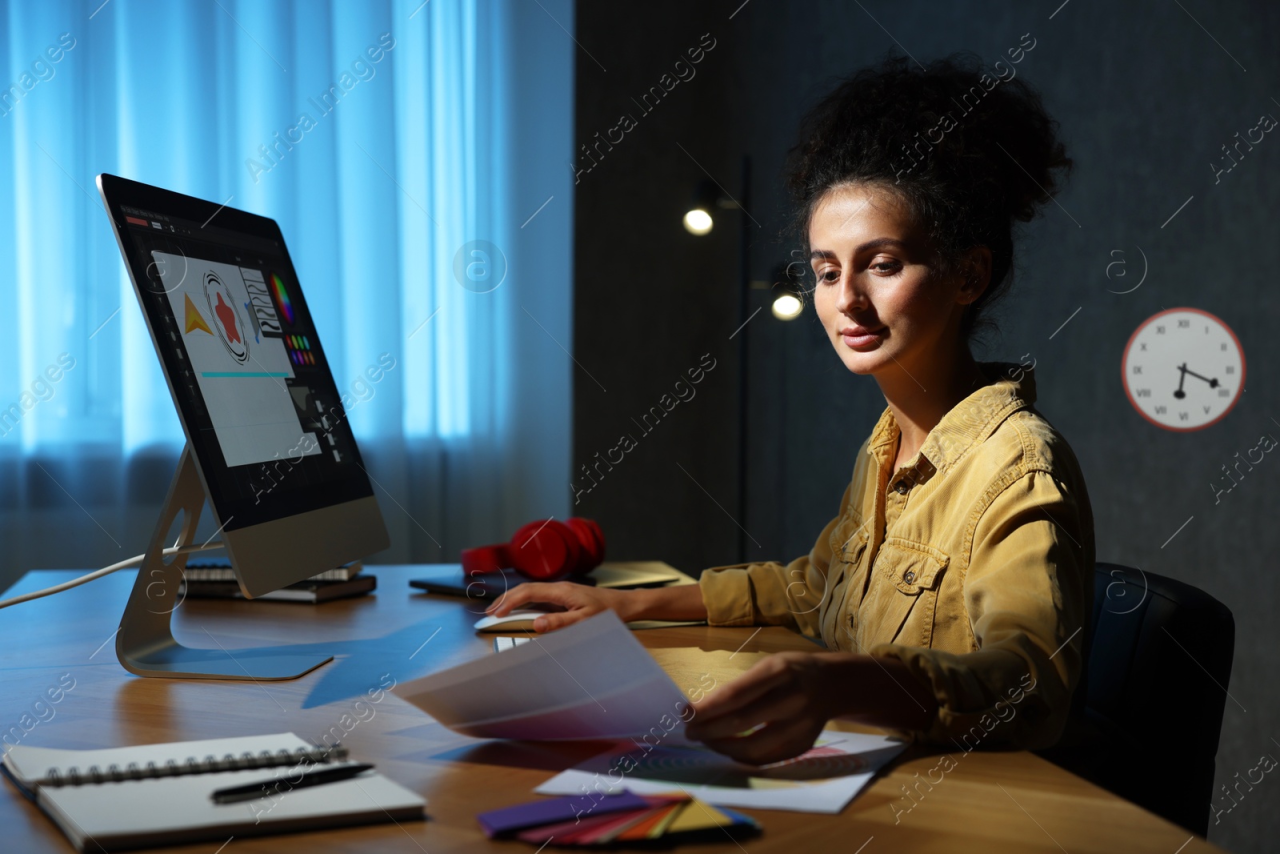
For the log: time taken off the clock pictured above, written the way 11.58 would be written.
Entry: 6.19
